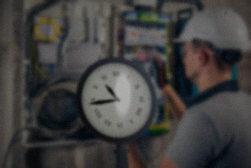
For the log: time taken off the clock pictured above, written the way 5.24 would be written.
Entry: 10.44
